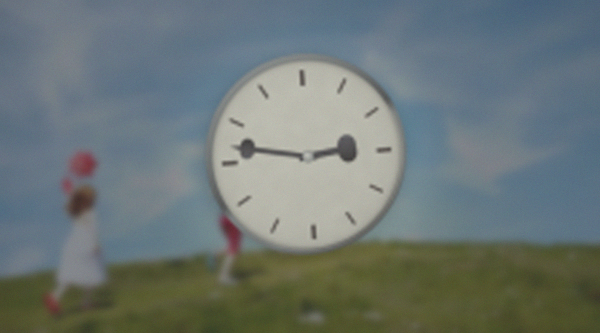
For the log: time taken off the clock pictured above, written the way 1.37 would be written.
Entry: 2.47
